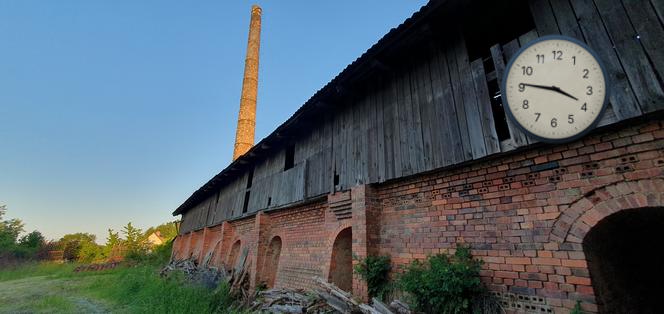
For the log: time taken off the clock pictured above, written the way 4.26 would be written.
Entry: 3.46
